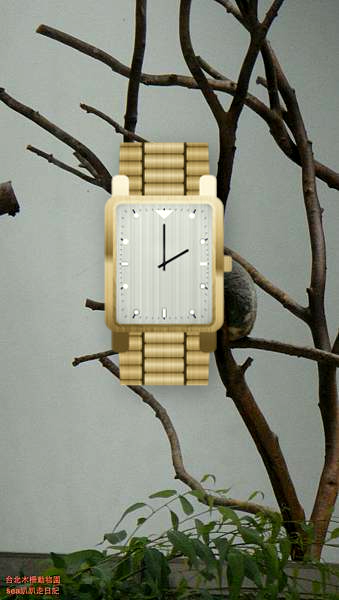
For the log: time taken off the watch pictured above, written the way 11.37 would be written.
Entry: 2.00
